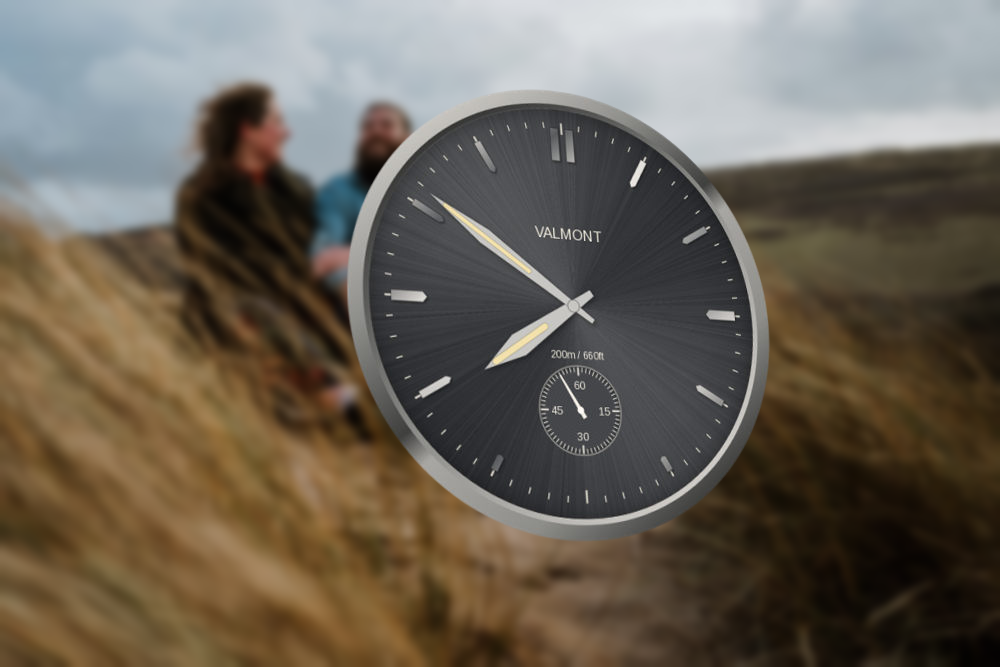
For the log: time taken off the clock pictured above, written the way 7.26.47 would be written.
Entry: 7.50.55
